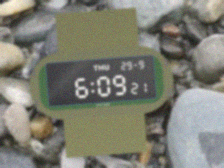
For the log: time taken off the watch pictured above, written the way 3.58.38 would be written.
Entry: 6.09.21
